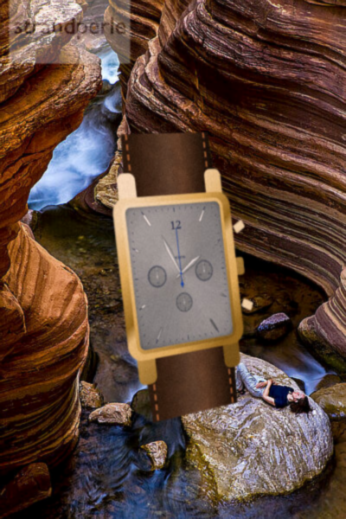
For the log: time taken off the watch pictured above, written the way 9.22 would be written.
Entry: 1.56
